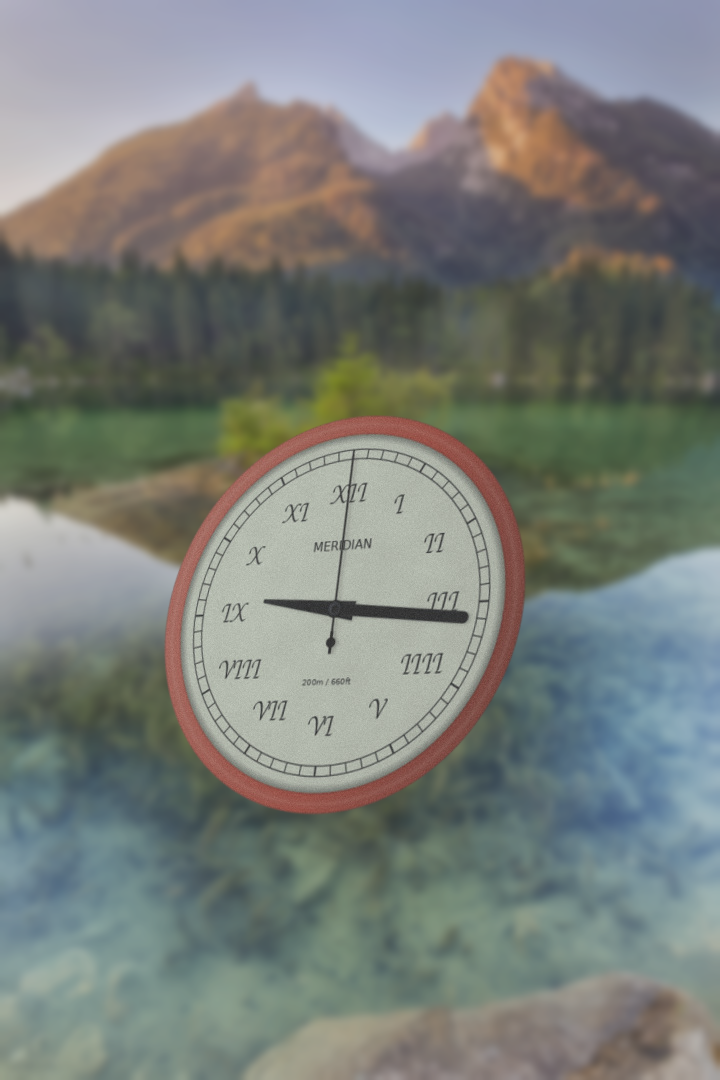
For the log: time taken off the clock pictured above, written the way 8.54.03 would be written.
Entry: 9.16.00
